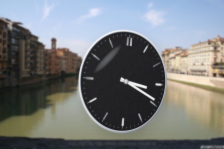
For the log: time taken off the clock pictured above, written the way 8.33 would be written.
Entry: 3.19
